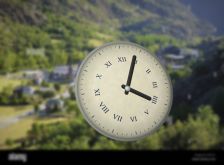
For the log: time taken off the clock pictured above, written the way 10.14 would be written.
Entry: 4.04
